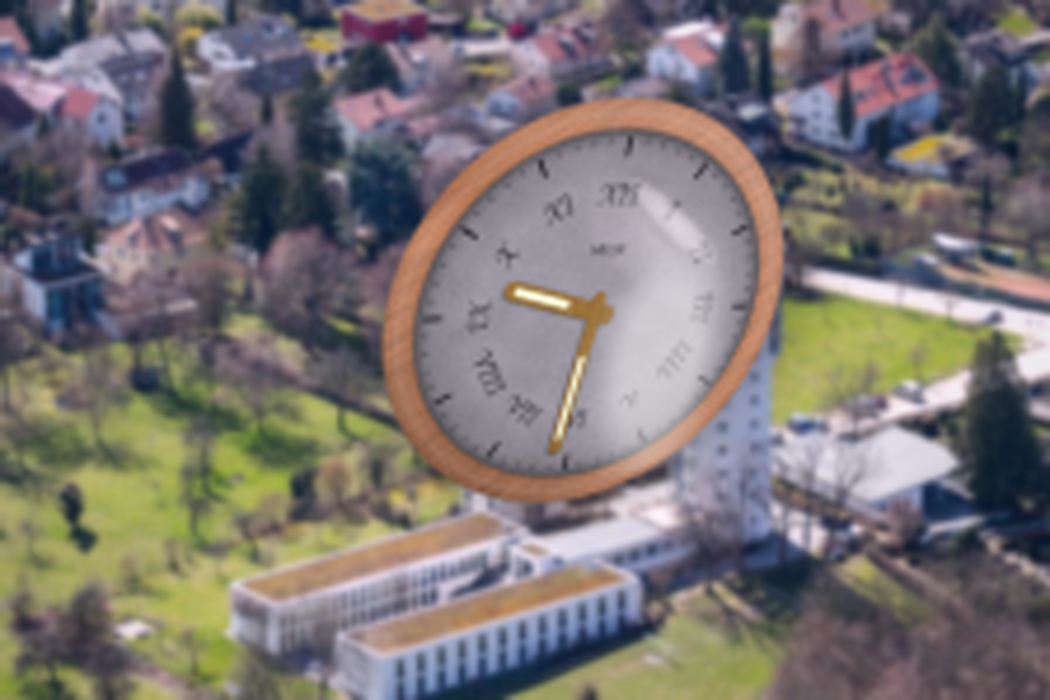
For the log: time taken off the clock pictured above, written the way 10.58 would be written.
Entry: 9.31
